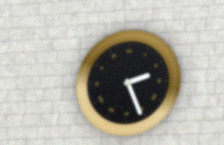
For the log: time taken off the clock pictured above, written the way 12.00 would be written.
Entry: 2.26
